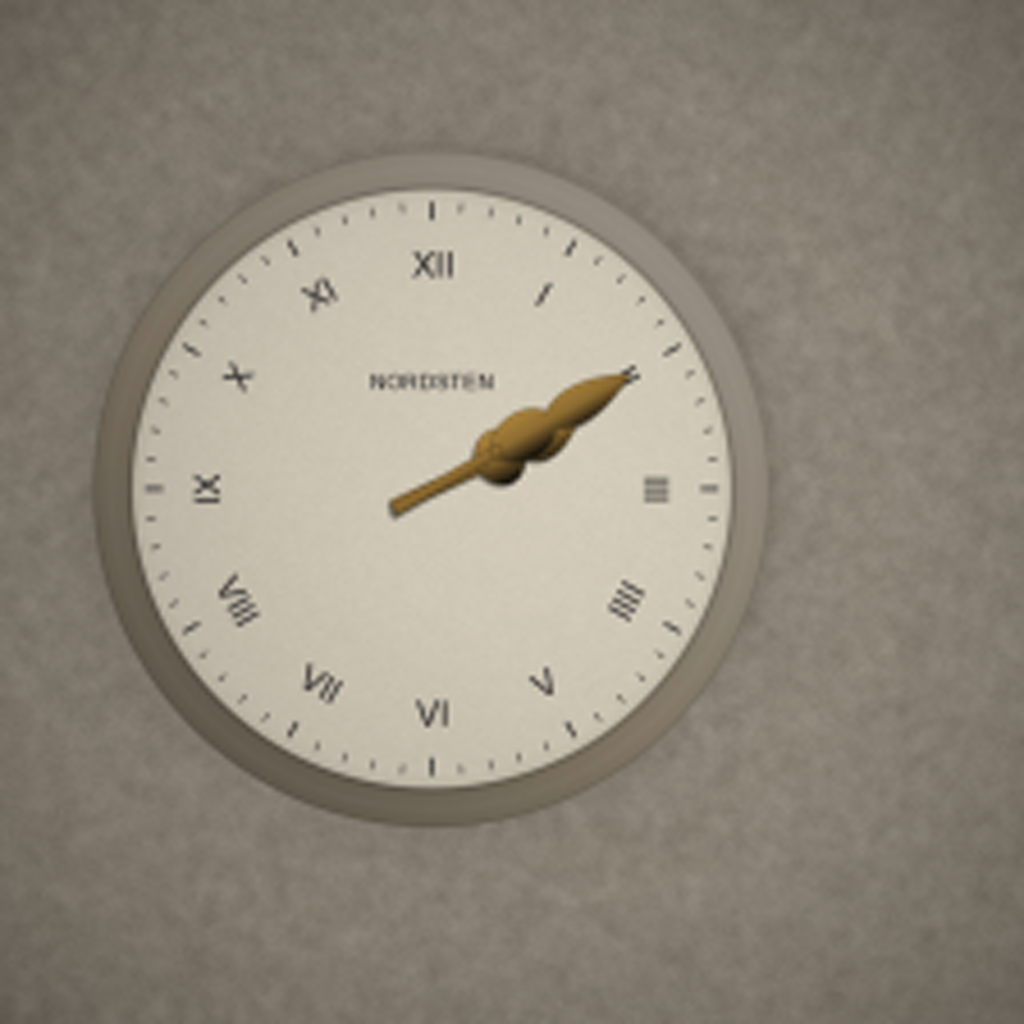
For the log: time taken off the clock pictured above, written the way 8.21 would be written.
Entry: 2.10
